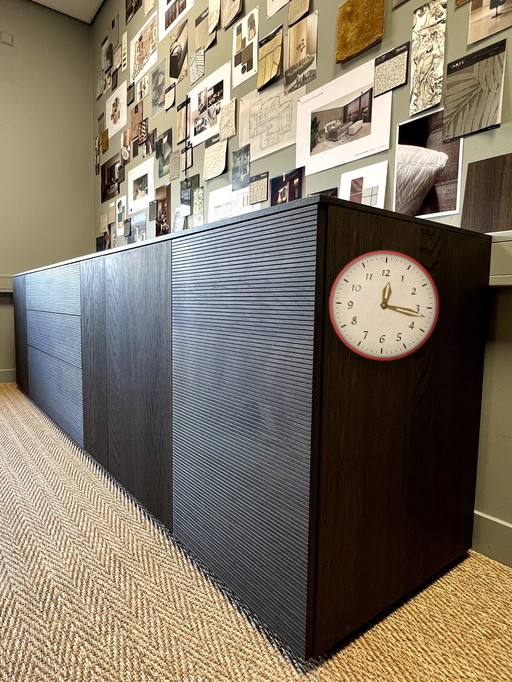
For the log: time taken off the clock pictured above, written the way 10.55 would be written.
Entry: 12.17
